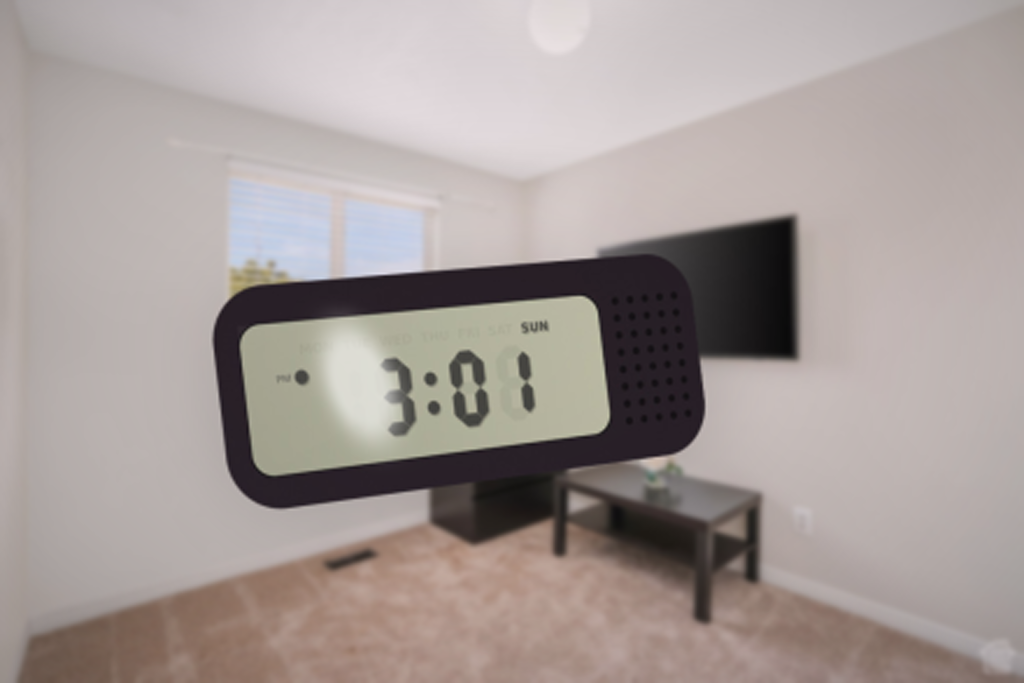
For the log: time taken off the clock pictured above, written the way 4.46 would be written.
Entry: 3.01
